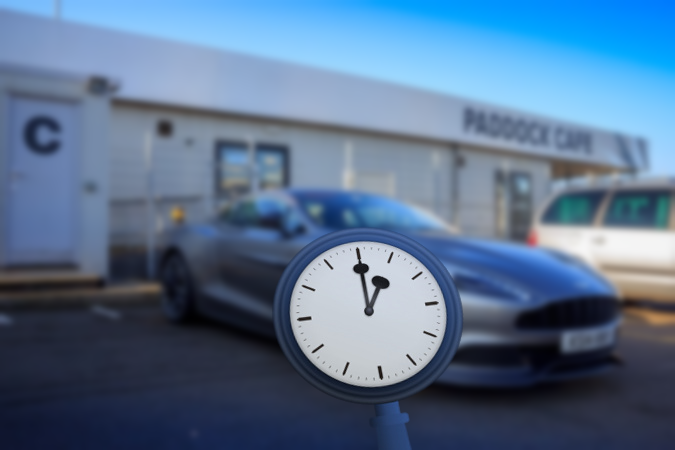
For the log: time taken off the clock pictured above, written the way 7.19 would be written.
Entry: 1.00
